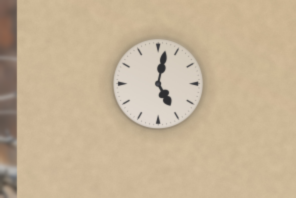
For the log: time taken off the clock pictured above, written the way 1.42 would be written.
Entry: 5.02
